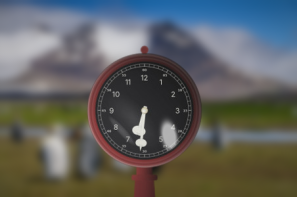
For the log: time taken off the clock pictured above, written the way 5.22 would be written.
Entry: 6.31
